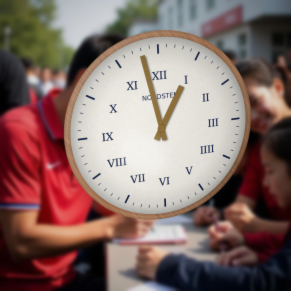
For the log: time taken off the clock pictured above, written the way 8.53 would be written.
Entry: 12.58
